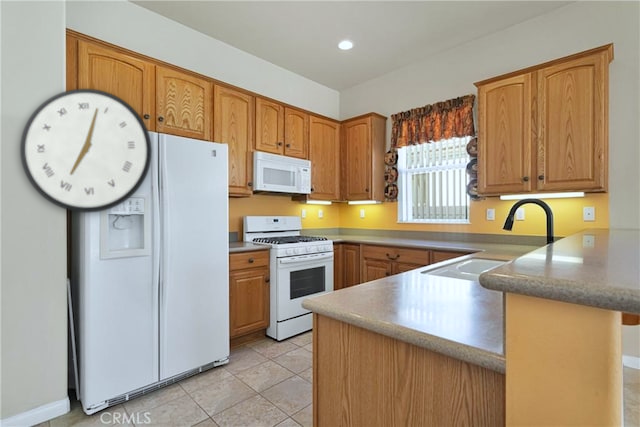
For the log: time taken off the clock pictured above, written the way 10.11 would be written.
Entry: 7.03
